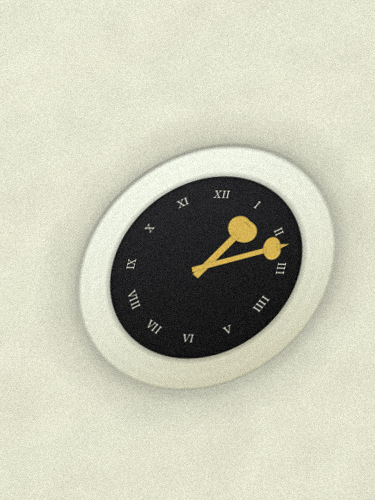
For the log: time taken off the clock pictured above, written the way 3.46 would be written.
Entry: 1.12
